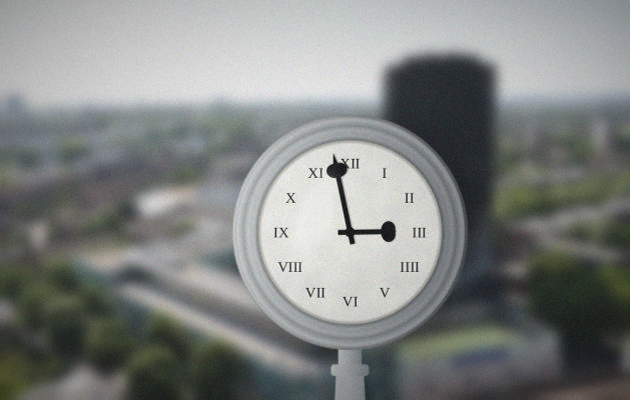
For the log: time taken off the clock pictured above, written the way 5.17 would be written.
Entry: 2.58
